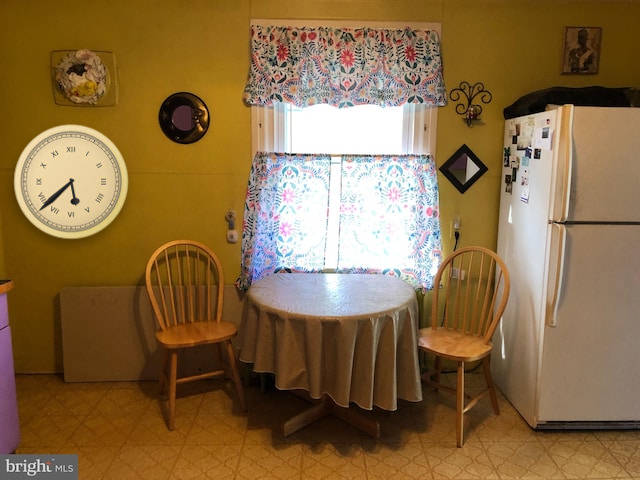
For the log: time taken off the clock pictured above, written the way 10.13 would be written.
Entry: 5.38
